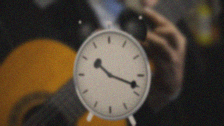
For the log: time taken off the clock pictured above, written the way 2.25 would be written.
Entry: 10.18
